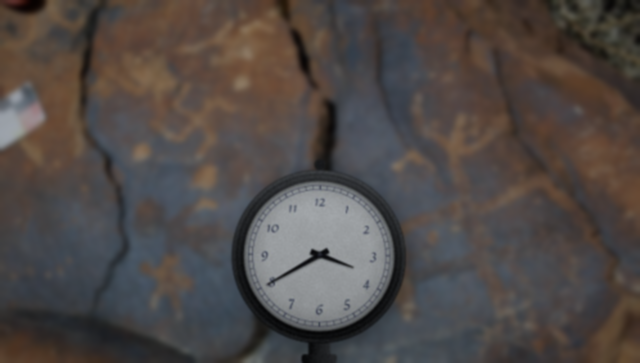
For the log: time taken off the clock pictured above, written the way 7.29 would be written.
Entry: 3.40
